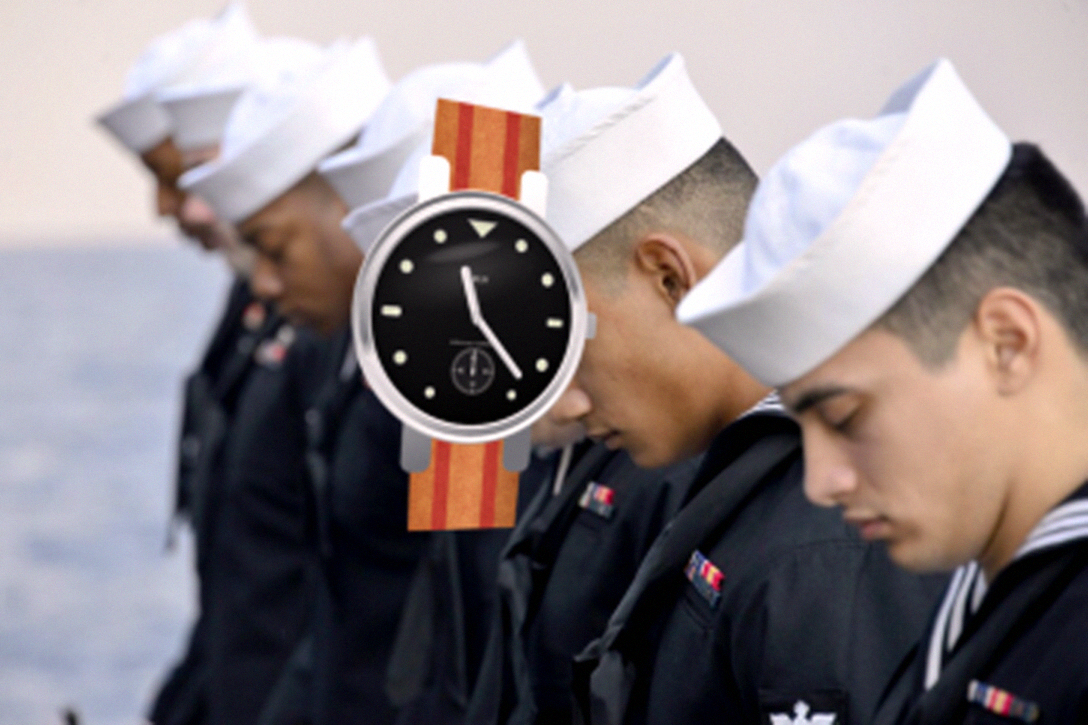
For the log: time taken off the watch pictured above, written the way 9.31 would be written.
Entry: 11.23
